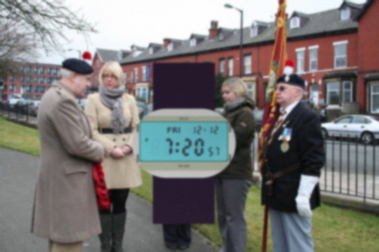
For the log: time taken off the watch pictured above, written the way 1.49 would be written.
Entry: 7.20
